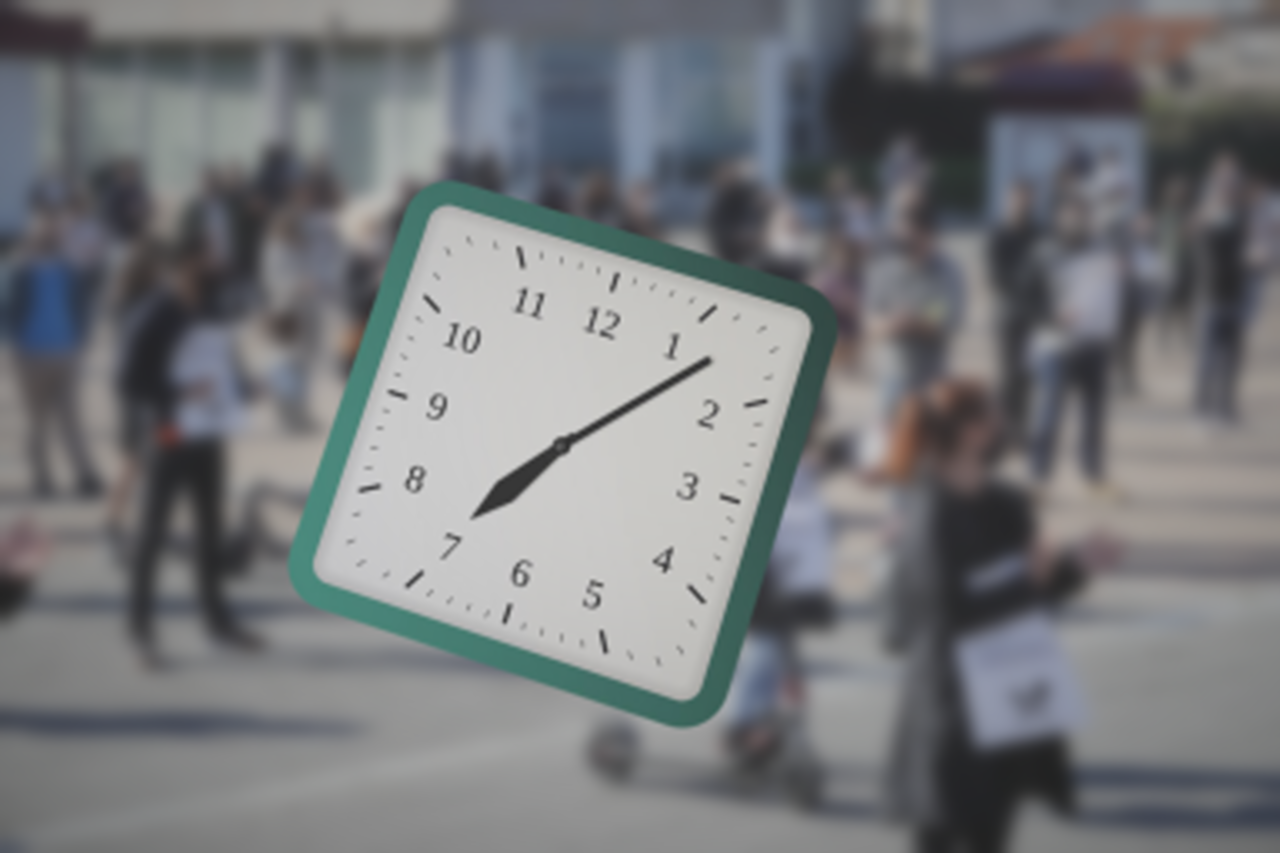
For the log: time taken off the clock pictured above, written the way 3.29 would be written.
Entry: 7.07
